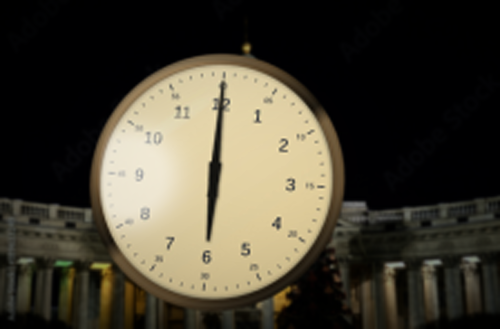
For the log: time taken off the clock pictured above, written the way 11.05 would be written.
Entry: 6.00
